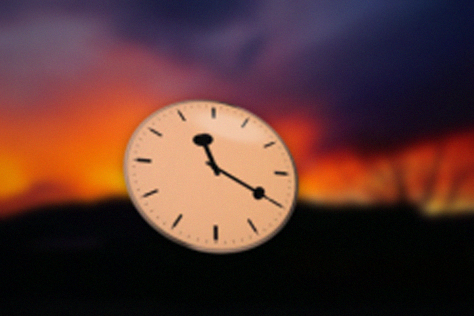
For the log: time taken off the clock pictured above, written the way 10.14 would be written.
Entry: 11.20
